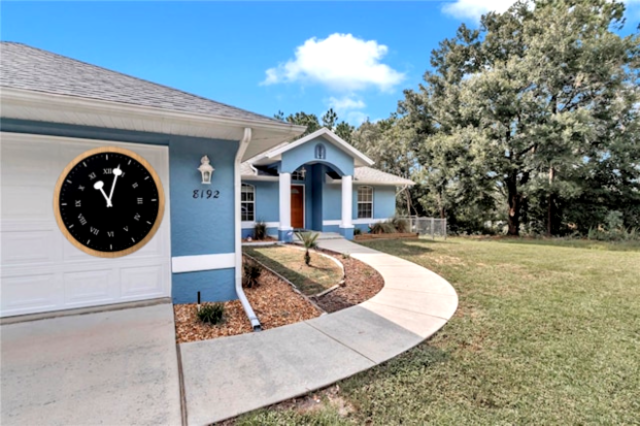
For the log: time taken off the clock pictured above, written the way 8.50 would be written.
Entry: 11.03
